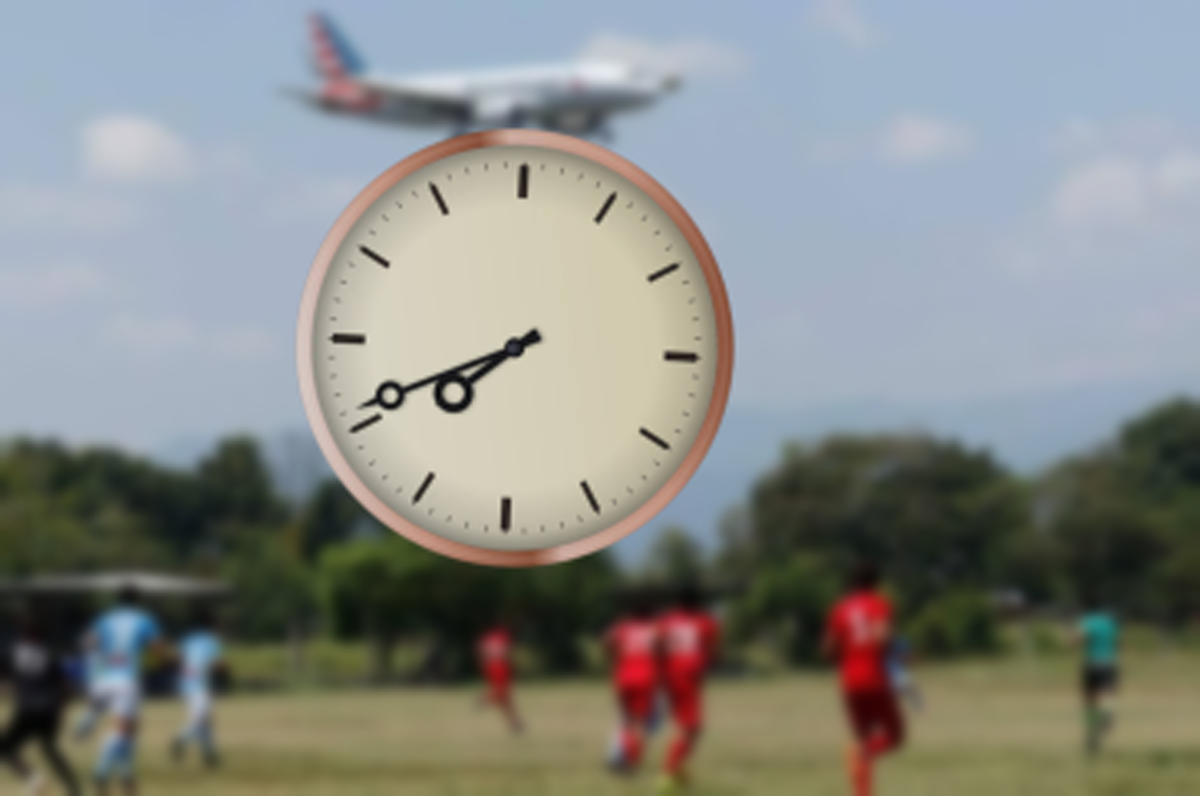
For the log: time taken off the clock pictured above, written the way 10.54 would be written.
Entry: 7.41
